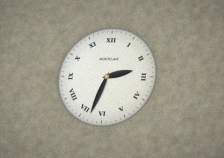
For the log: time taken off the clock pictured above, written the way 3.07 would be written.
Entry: 2.33
